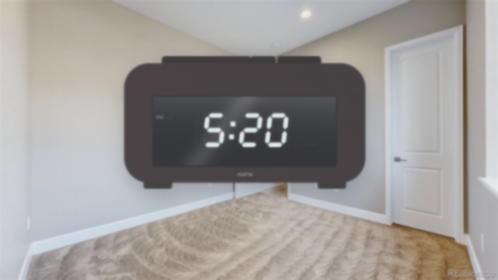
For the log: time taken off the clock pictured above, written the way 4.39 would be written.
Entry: 5.20
